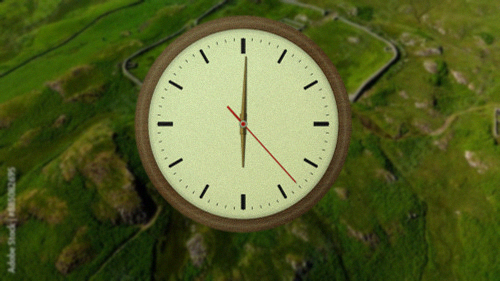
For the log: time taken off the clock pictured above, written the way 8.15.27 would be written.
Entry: 6.00.23
